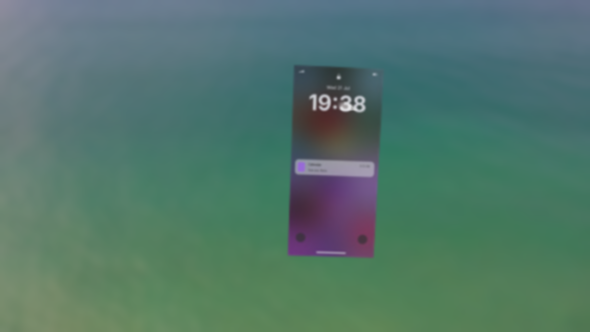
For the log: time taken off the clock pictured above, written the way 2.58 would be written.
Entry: 19.38
